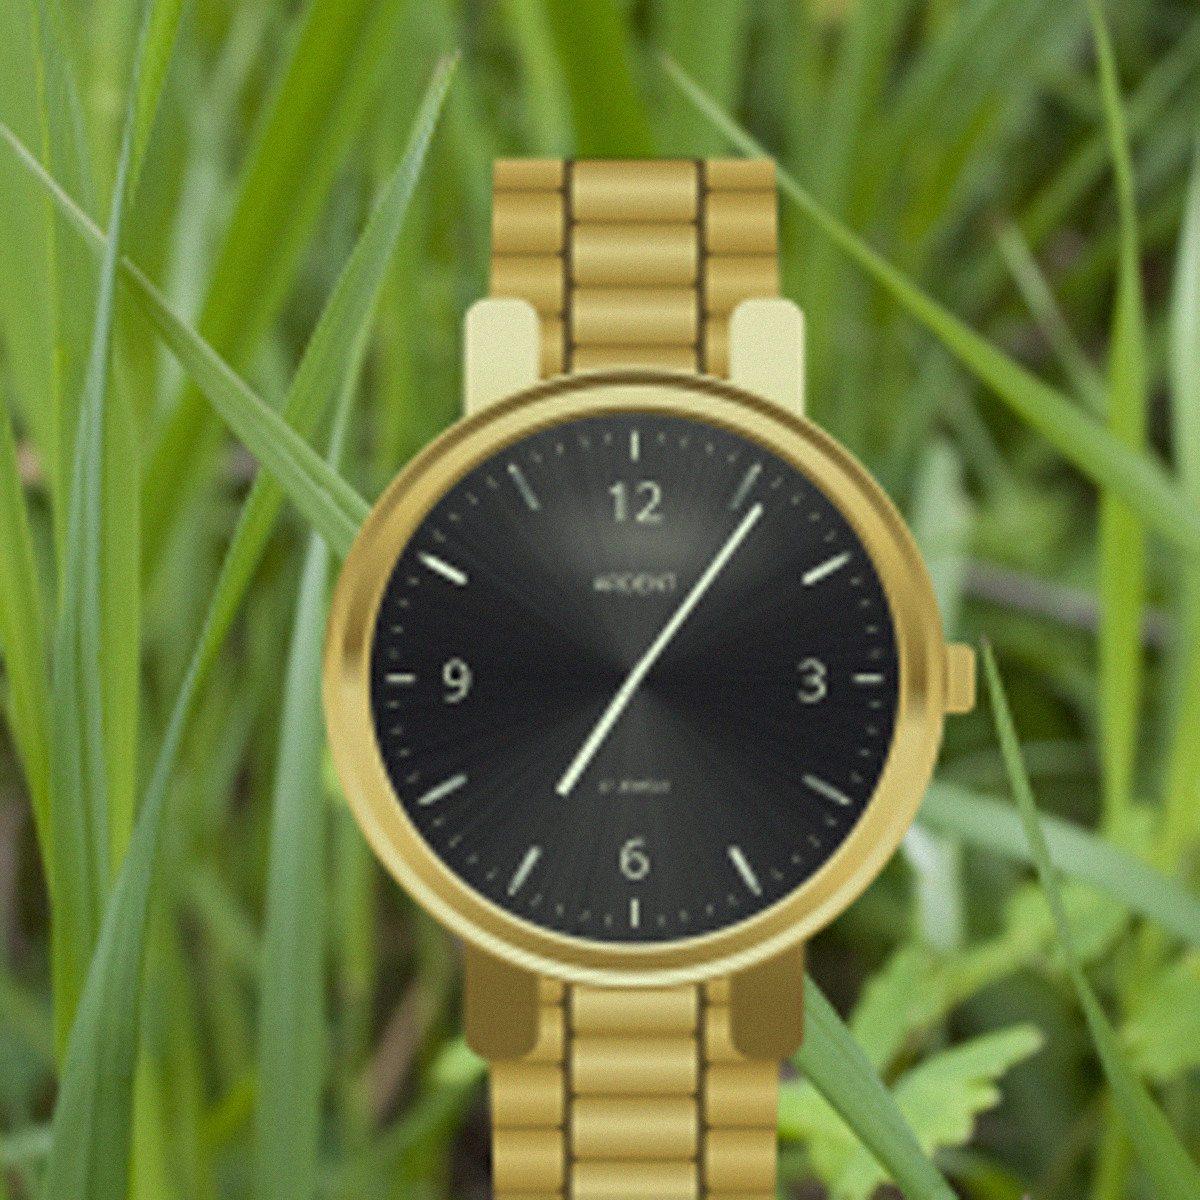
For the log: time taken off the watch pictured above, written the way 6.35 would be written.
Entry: 7.06
